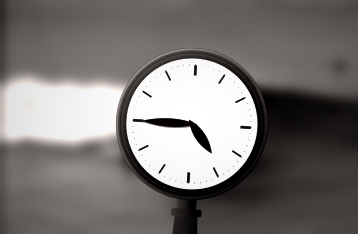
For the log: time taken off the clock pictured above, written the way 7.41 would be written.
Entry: 4.45
